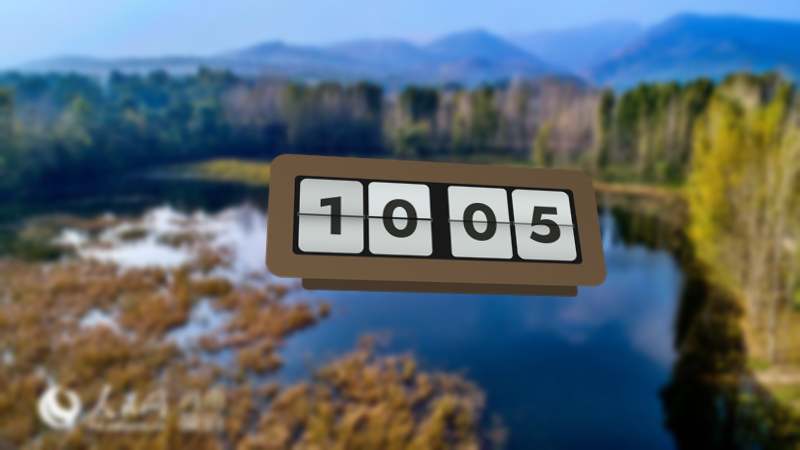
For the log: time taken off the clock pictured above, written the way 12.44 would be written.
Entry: 10.05
